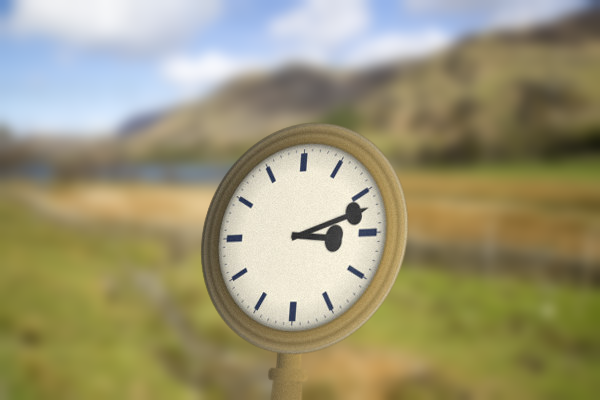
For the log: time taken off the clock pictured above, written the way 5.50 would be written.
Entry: 3.12
